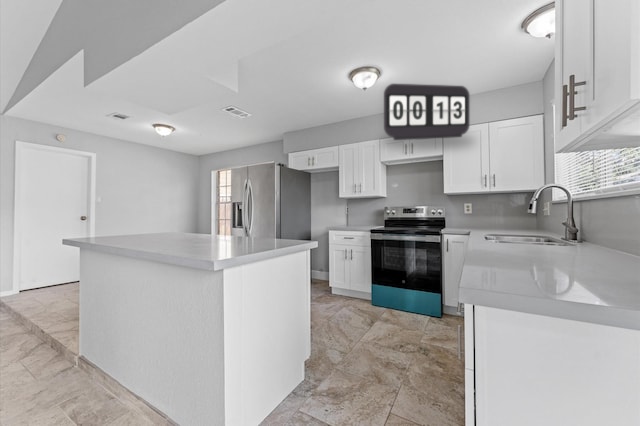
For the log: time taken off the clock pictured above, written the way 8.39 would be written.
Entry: 0.13
